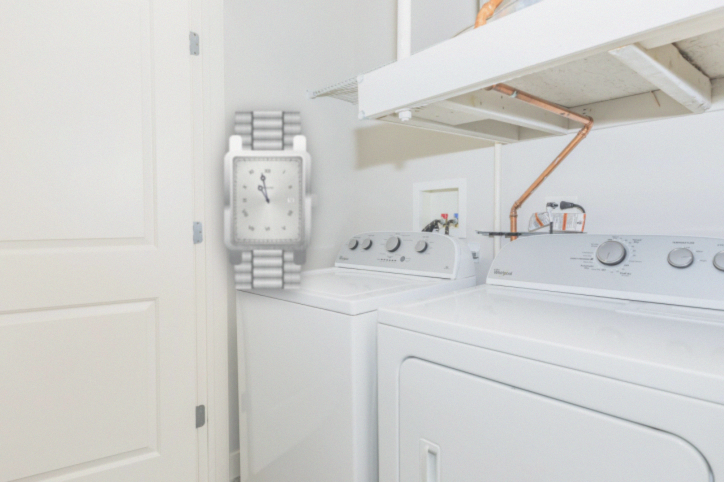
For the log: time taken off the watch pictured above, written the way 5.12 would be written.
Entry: 10.58
